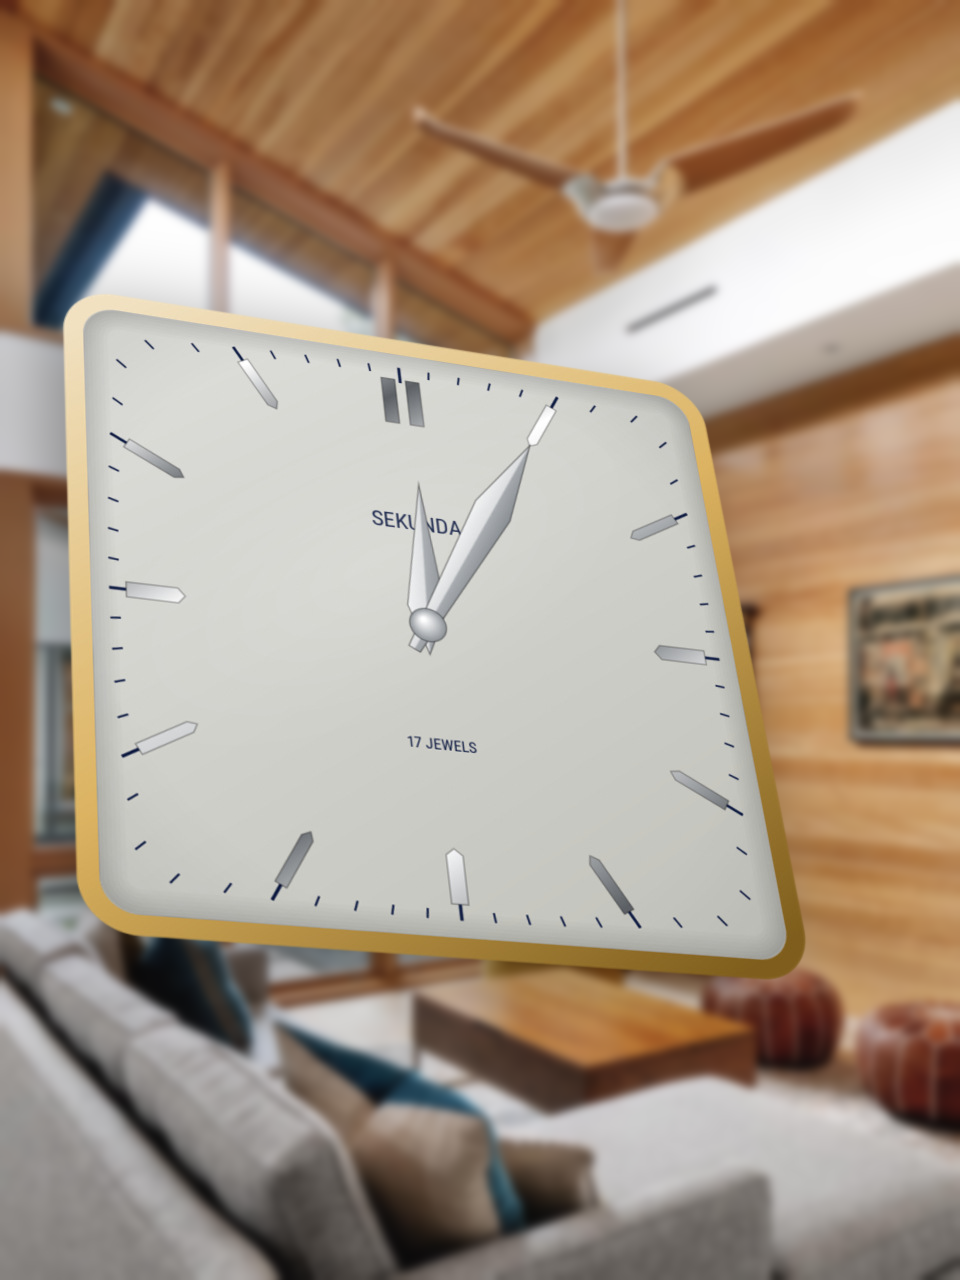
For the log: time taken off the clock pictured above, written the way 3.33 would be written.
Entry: 12.05
